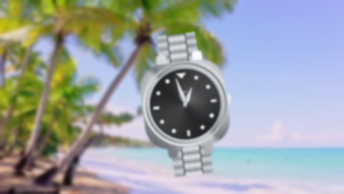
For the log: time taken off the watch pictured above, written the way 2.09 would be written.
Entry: 12.58
